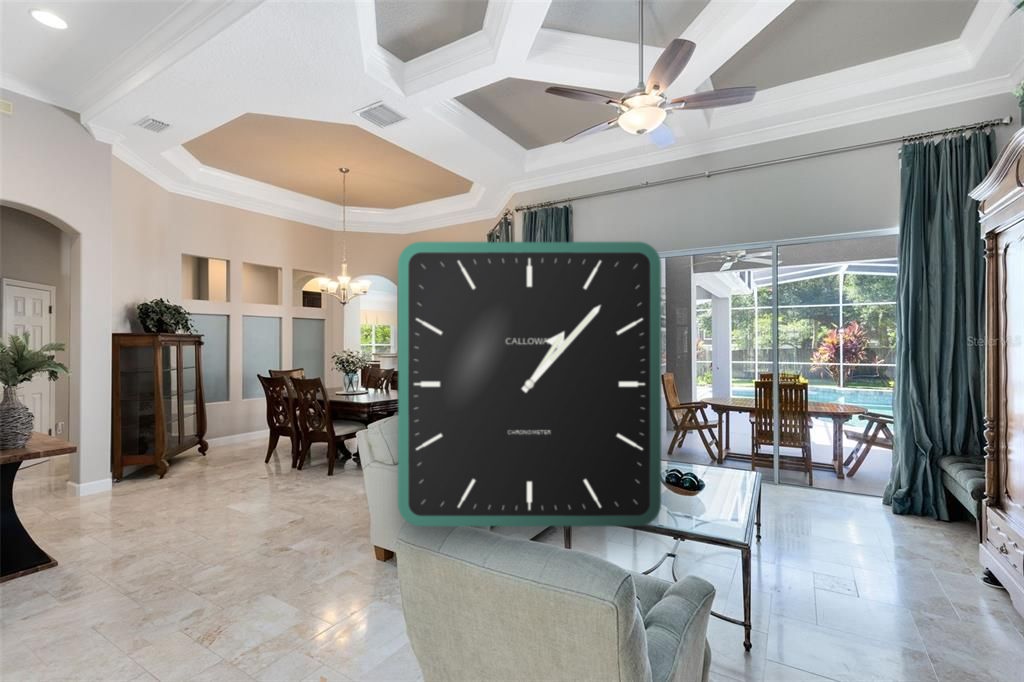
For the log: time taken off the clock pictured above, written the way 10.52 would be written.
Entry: 1.07
